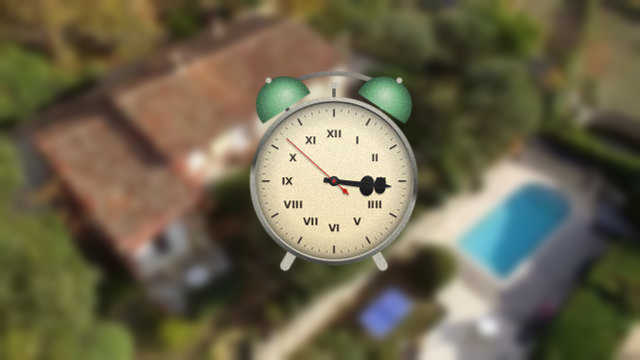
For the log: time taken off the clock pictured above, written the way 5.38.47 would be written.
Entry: 3.15.52
